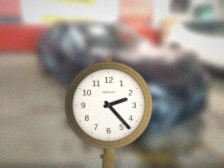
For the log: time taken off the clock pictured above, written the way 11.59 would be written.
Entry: 2.23
